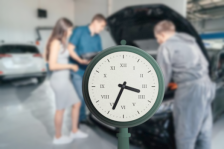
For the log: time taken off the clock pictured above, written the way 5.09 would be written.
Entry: 3.34
